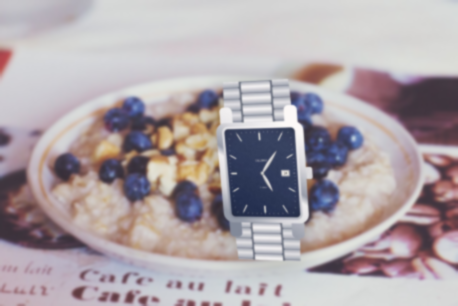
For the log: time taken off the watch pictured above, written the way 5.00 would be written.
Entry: 5.06
